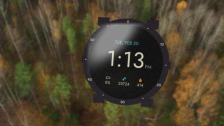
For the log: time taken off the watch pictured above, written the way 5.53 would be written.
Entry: 1.13
